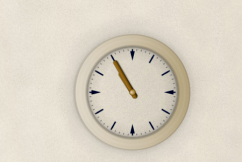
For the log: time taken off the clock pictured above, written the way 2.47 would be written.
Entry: 10.55
